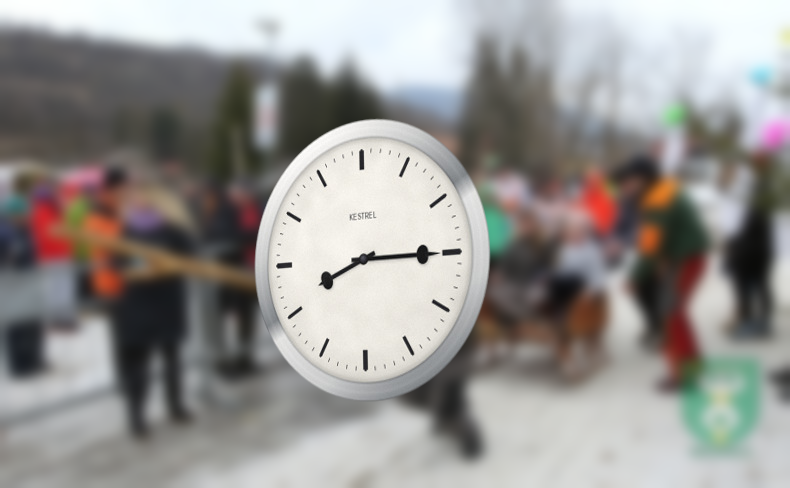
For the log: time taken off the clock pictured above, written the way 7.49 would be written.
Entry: 8.15
